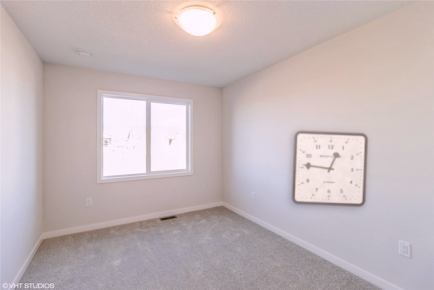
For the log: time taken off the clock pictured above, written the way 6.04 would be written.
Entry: 12.46
